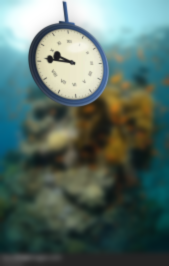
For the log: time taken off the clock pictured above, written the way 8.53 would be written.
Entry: 9.46
